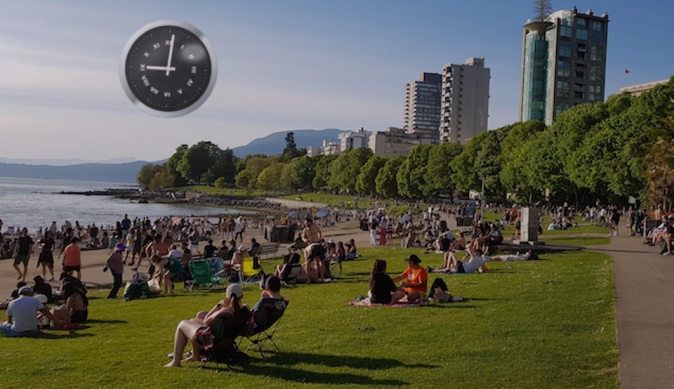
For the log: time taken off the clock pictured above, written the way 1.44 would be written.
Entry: 9.01
